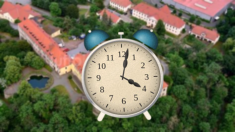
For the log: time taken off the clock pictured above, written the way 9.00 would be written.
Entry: 4.02
